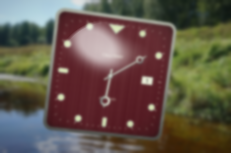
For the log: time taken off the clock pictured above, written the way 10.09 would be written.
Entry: 6.09
